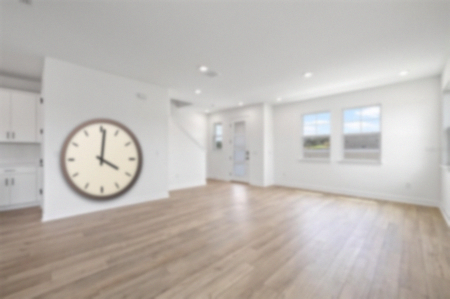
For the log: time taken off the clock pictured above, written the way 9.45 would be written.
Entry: 4.01
